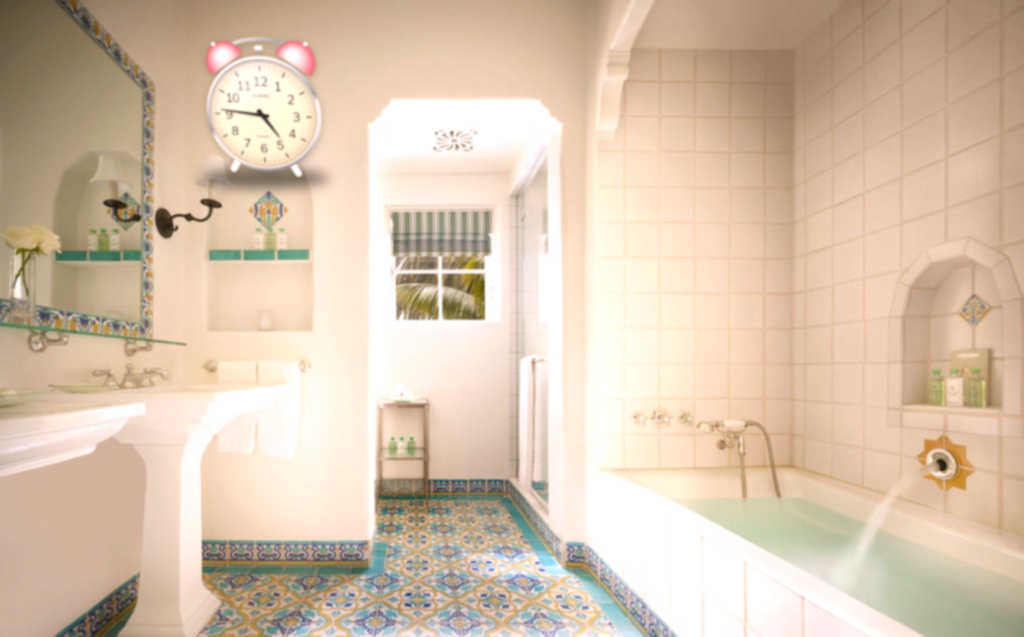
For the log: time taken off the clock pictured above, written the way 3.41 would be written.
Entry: 4.46
